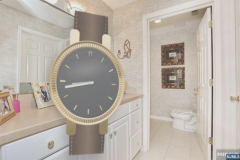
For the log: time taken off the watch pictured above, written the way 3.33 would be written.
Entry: 8.43
